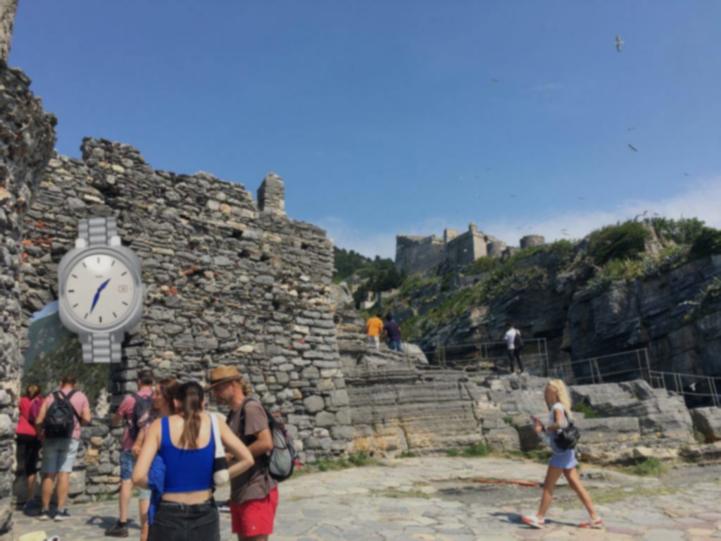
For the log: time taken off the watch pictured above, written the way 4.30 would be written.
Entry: 1.34
